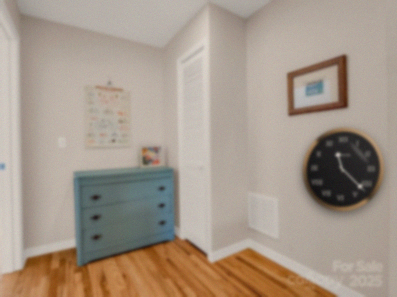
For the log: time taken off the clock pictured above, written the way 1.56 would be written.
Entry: 11.22
